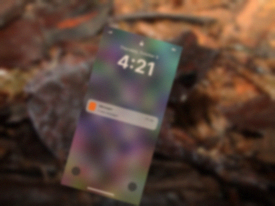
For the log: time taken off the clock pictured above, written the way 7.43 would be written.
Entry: 4.21
